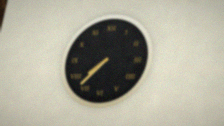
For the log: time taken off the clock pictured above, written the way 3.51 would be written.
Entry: 7.37
